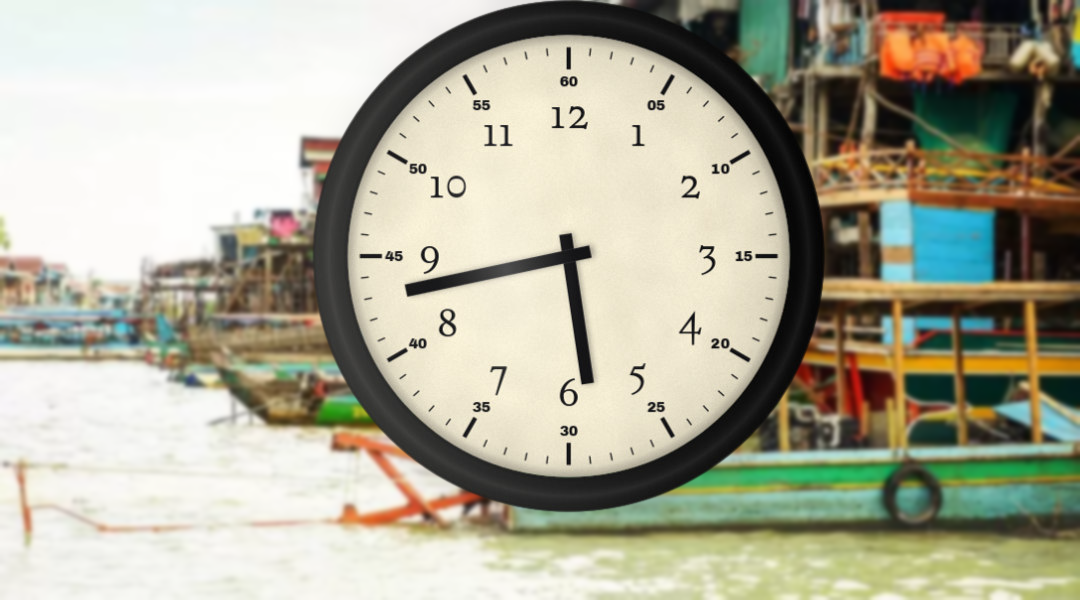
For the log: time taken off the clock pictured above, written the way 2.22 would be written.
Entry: 5.43
